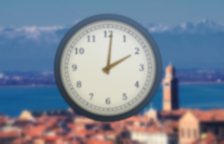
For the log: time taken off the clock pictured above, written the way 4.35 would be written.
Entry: 2.01
